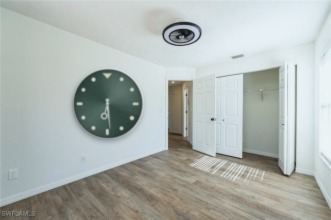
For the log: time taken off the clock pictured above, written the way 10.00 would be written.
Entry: 6.29
